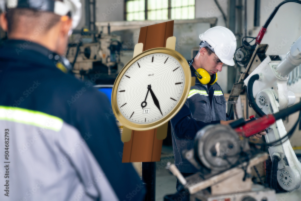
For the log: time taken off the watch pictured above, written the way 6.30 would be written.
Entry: 6.25
